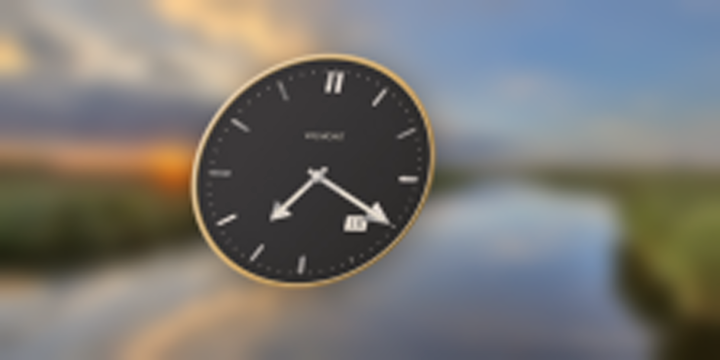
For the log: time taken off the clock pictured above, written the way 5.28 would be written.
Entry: 7.20
